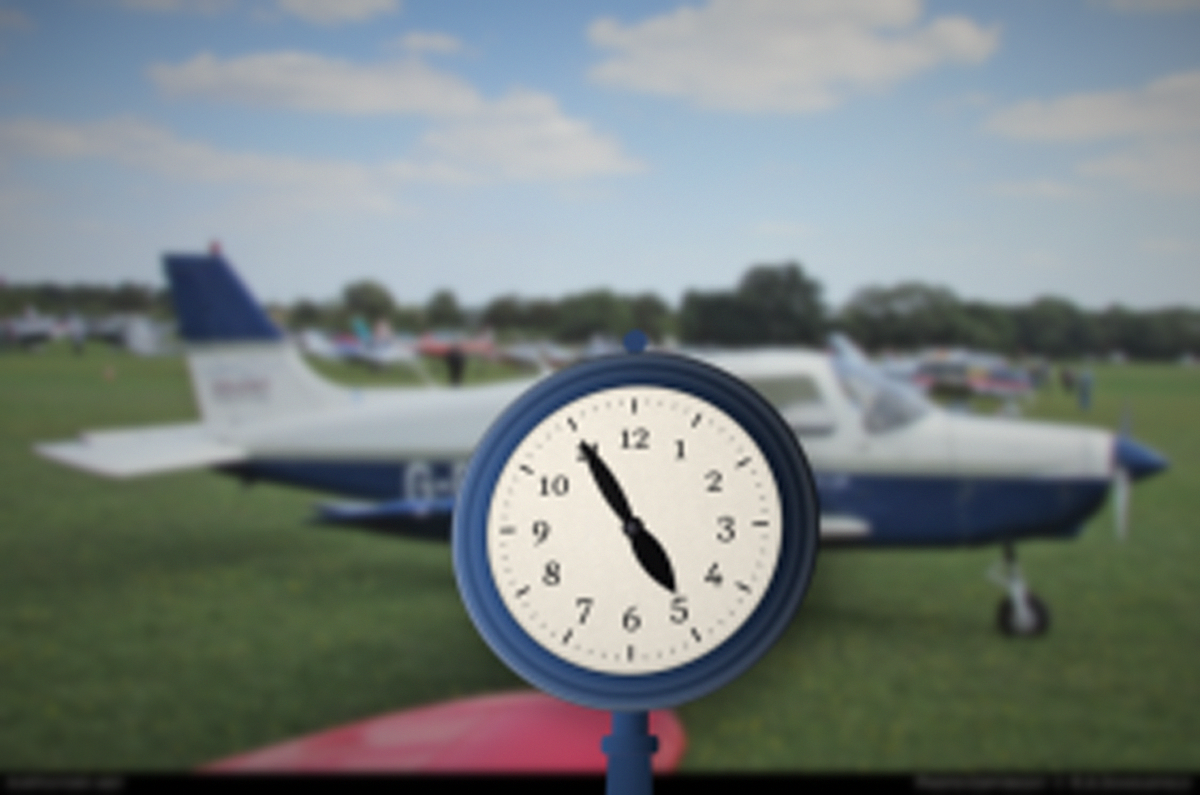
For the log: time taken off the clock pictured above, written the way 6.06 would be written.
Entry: 4.55
